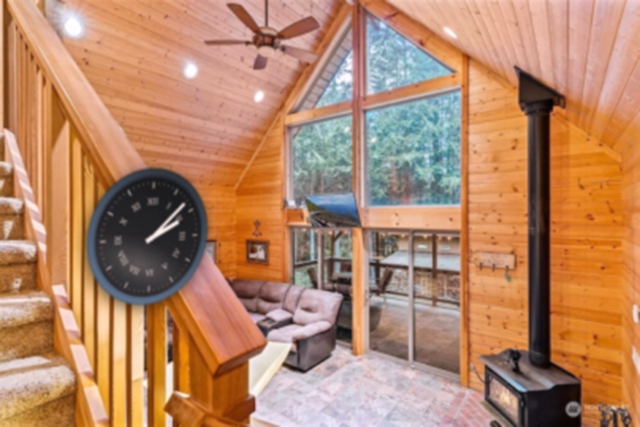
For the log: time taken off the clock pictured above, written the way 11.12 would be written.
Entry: 2.08
